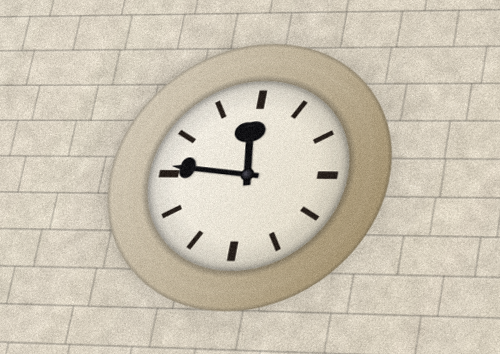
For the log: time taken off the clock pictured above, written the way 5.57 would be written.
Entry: 11.46
